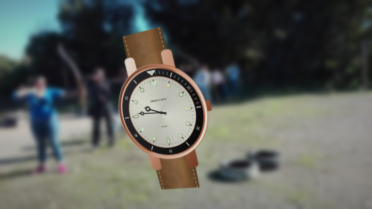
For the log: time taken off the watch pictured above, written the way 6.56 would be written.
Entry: 9.46
